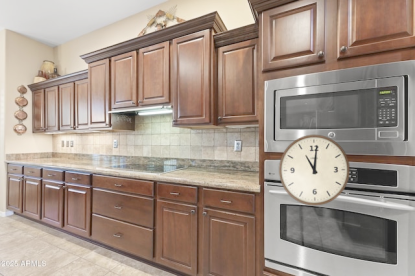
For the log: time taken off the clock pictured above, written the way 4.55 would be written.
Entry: 11.01
